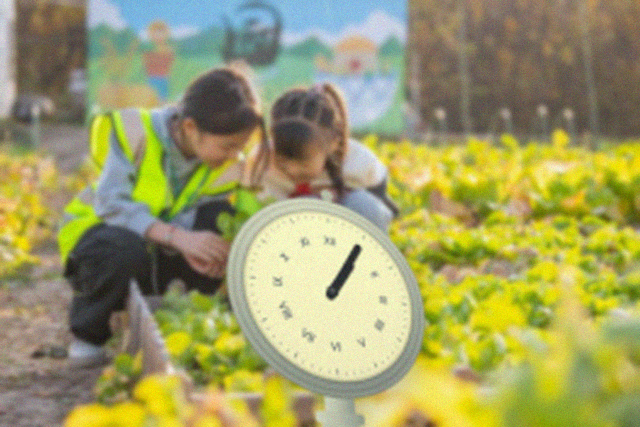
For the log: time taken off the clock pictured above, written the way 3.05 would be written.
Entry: 1.05
